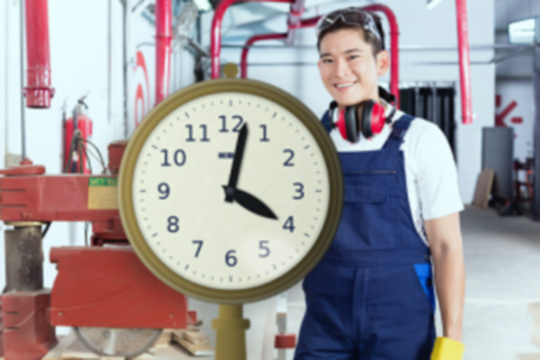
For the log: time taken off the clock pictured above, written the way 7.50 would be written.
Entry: 4.02
